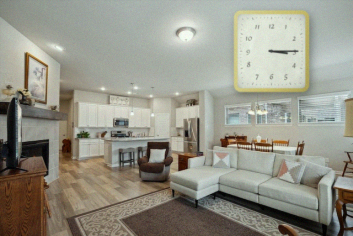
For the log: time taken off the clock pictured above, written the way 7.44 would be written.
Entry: 3.15
